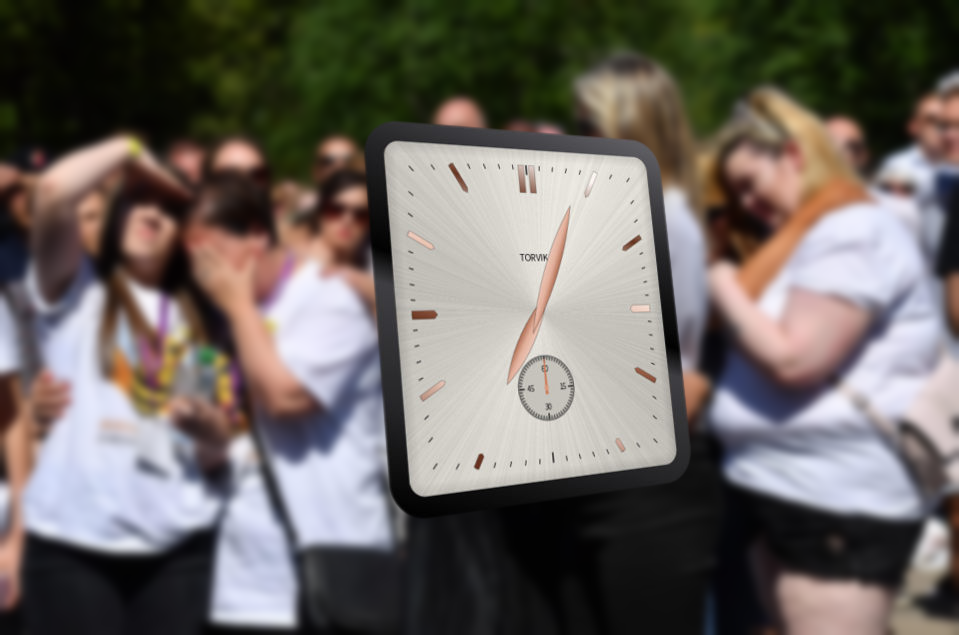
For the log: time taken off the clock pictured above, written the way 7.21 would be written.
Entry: 7.04
